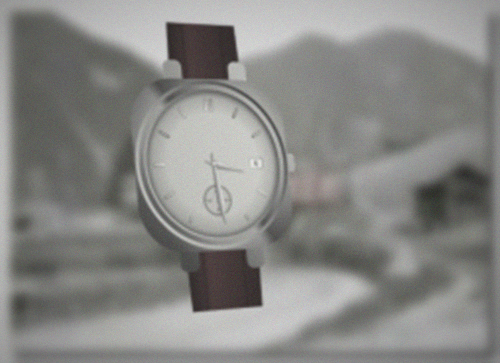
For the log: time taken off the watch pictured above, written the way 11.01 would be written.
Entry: 3.29
